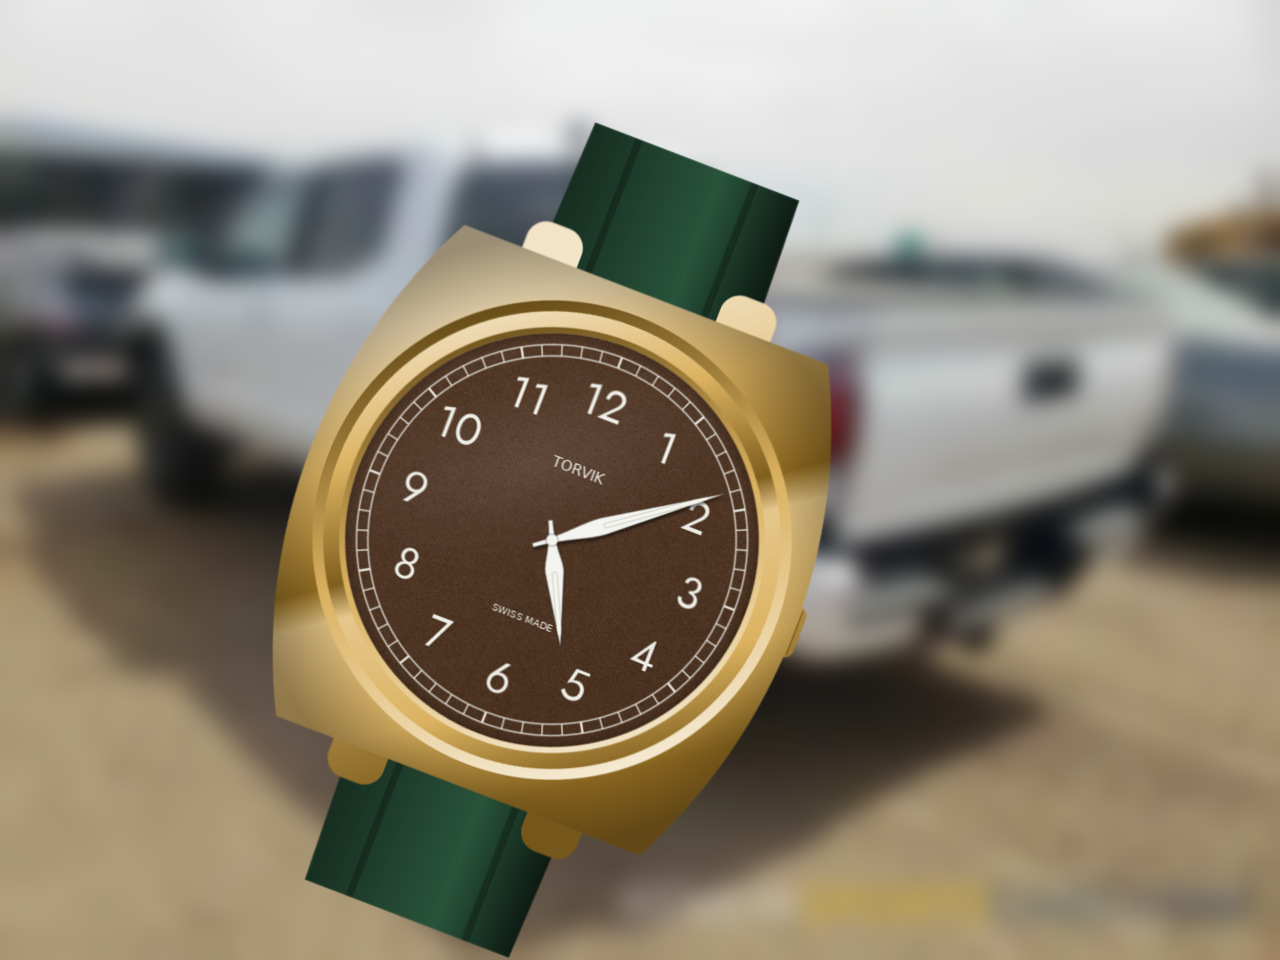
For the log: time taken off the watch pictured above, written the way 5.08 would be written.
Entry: 5.09
